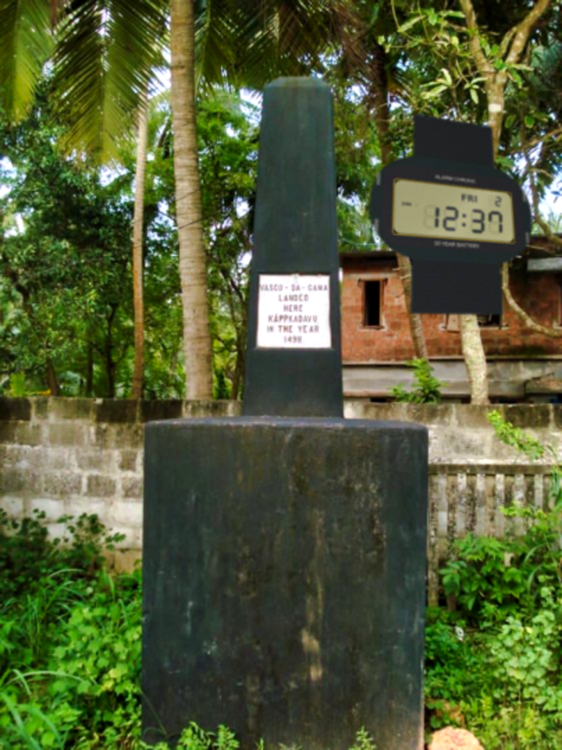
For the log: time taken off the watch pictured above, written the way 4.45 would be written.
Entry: 12.37
